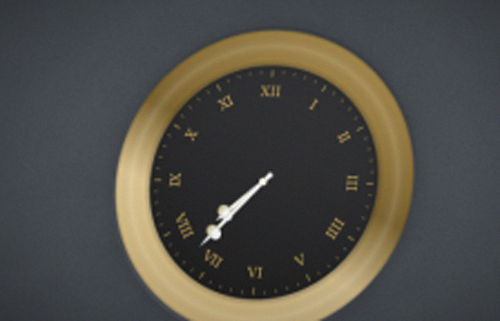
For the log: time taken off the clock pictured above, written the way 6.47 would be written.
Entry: 7.37
